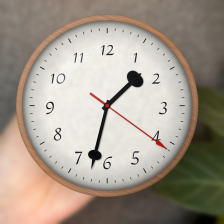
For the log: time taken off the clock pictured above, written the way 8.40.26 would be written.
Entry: 1.32.21
